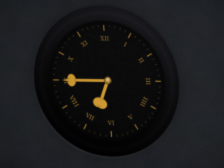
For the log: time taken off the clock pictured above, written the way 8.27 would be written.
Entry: 6.45
